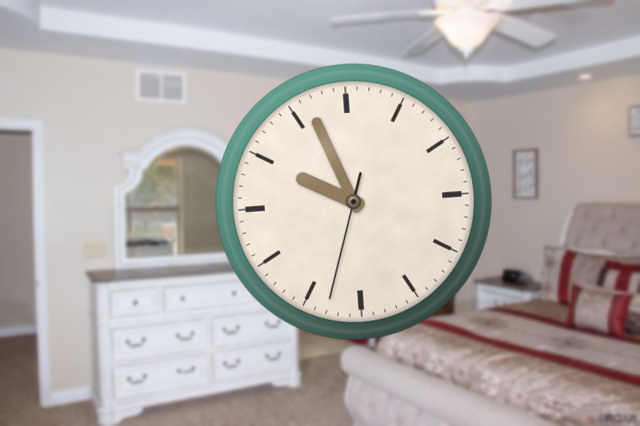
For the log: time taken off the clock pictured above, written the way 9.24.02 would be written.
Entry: 9.56.33
